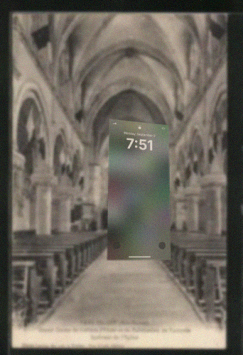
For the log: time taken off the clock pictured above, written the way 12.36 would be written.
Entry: 7.51
